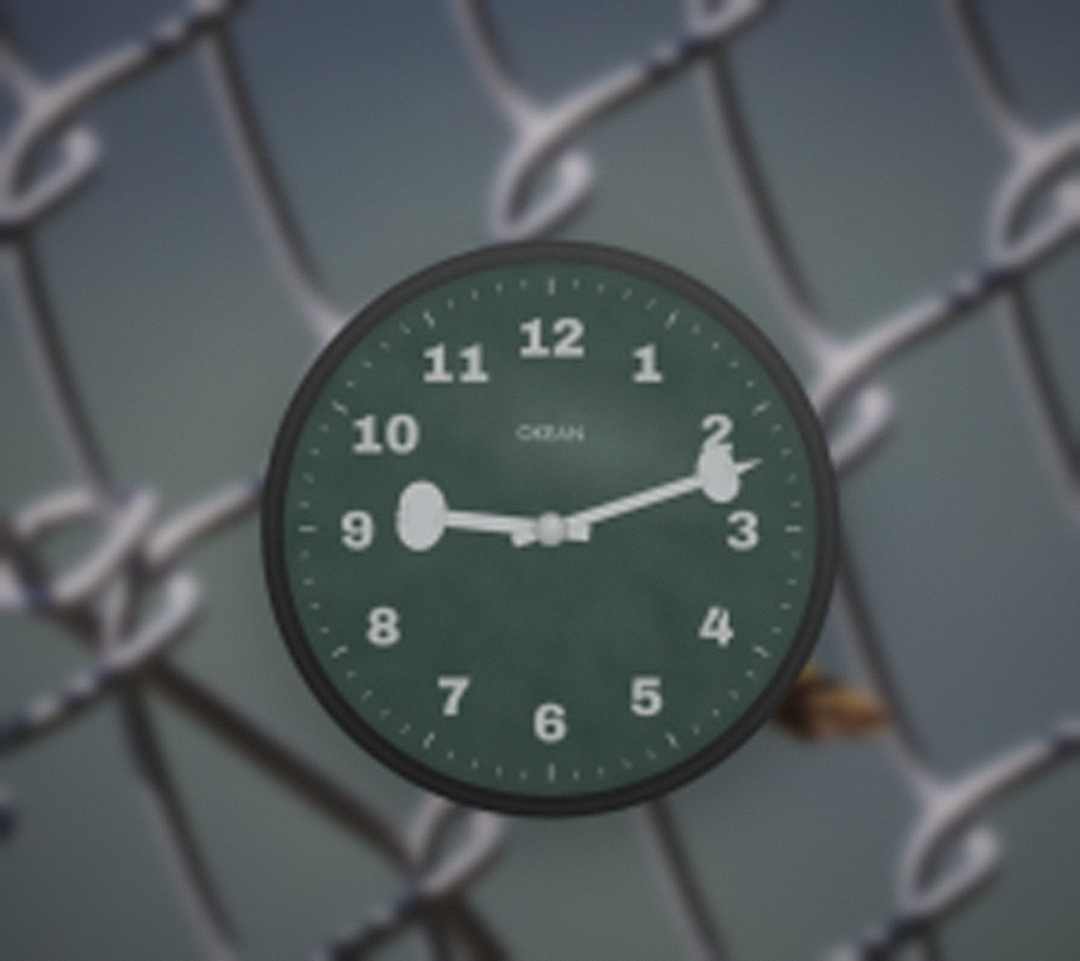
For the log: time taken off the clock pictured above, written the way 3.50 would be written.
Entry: 9.12
